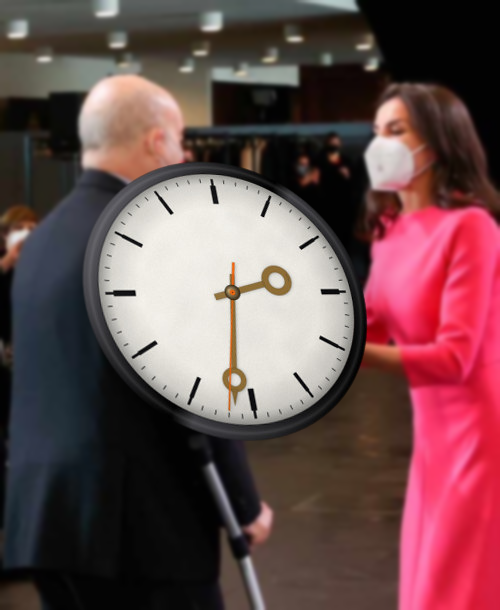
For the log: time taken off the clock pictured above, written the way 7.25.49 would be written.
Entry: 2.31.32
